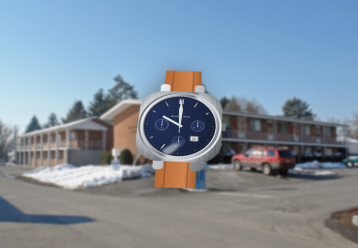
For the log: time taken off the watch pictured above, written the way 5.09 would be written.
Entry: 10.00
